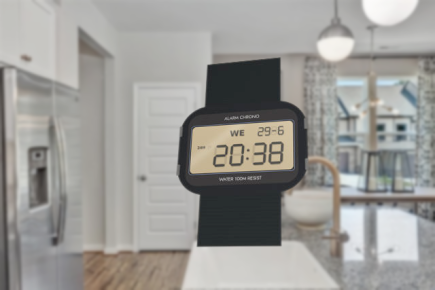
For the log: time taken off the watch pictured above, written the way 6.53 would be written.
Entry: 20.38
